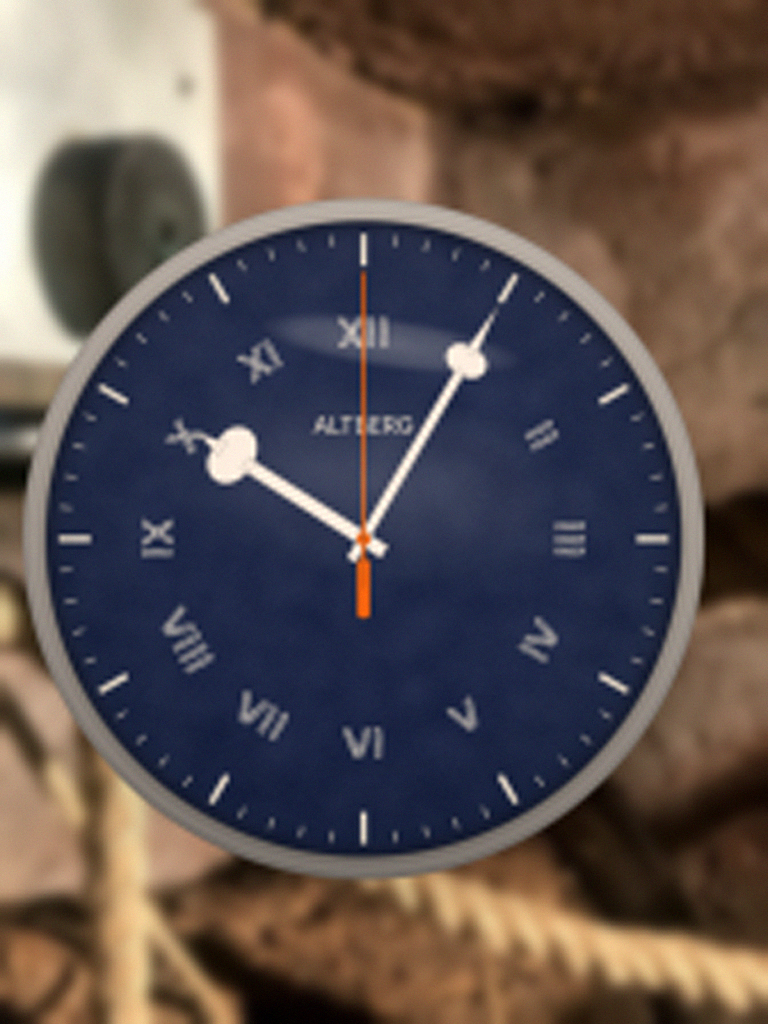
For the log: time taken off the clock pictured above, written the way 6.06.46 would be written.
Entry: 10.05.00
